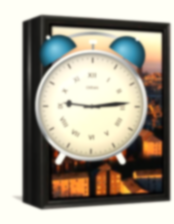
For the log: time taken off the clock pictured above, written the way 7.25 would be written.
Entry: 9.14
